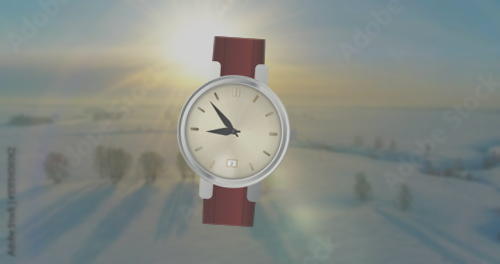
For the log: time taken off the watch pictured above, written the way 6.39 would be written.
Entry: 8.53
